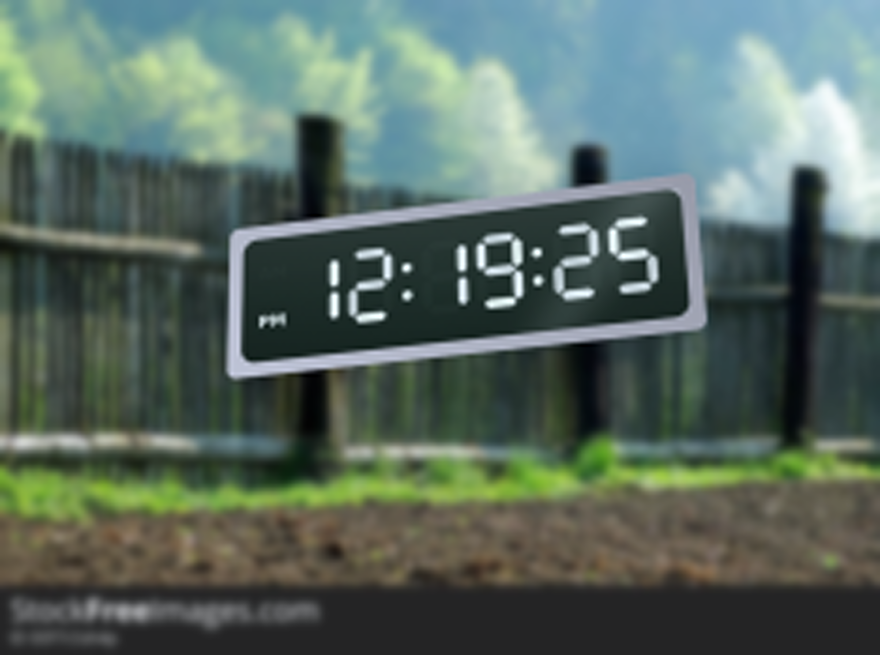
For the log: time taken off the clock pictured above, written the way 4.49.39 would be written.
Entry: 12.19.25
